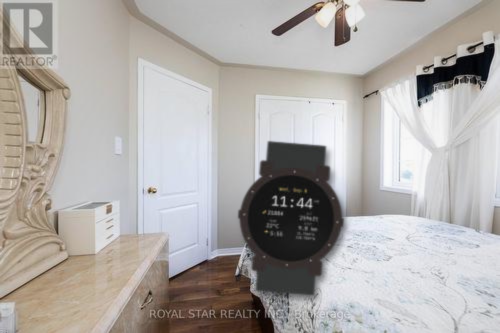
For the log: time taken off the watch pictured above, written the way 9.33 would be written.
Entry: 11.44
